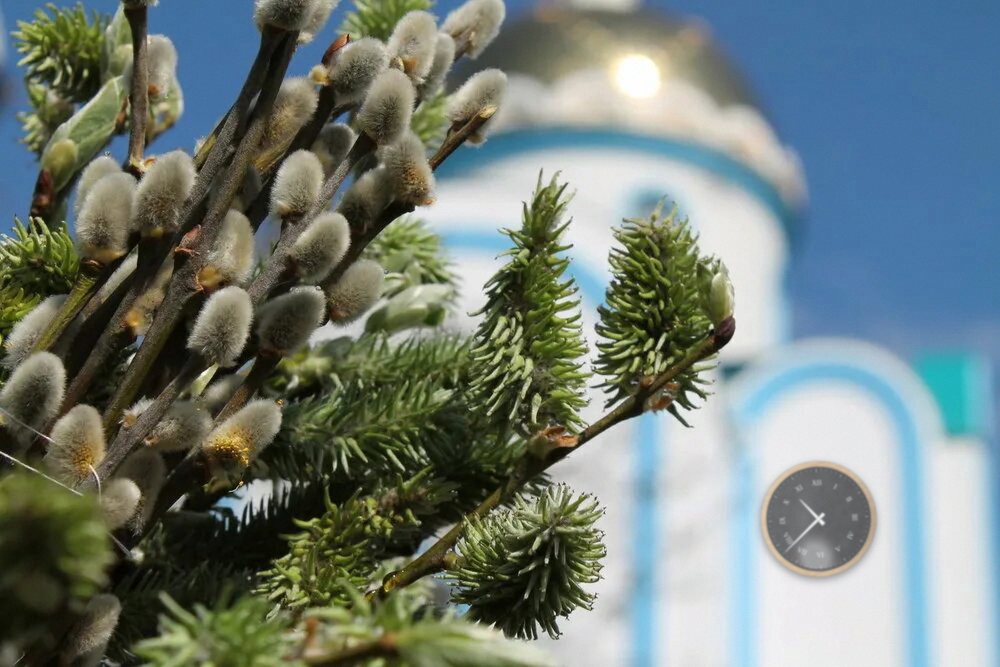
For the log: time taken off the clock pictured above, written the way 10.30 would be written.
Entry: 10.38
